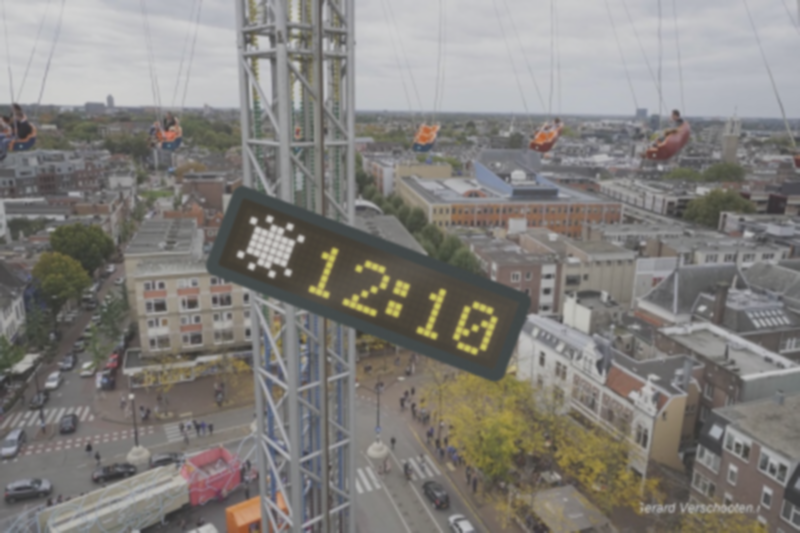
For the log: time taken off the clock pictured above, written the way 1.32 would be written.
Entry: 12.10
